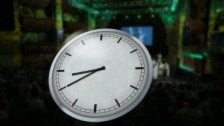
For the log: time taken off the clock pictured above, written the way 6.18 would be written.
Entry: 8.40
